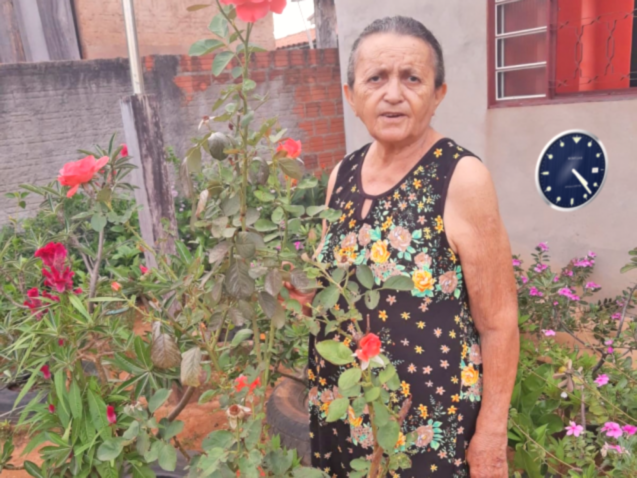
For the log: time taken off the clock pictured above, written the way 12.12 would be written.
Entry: 4.23
